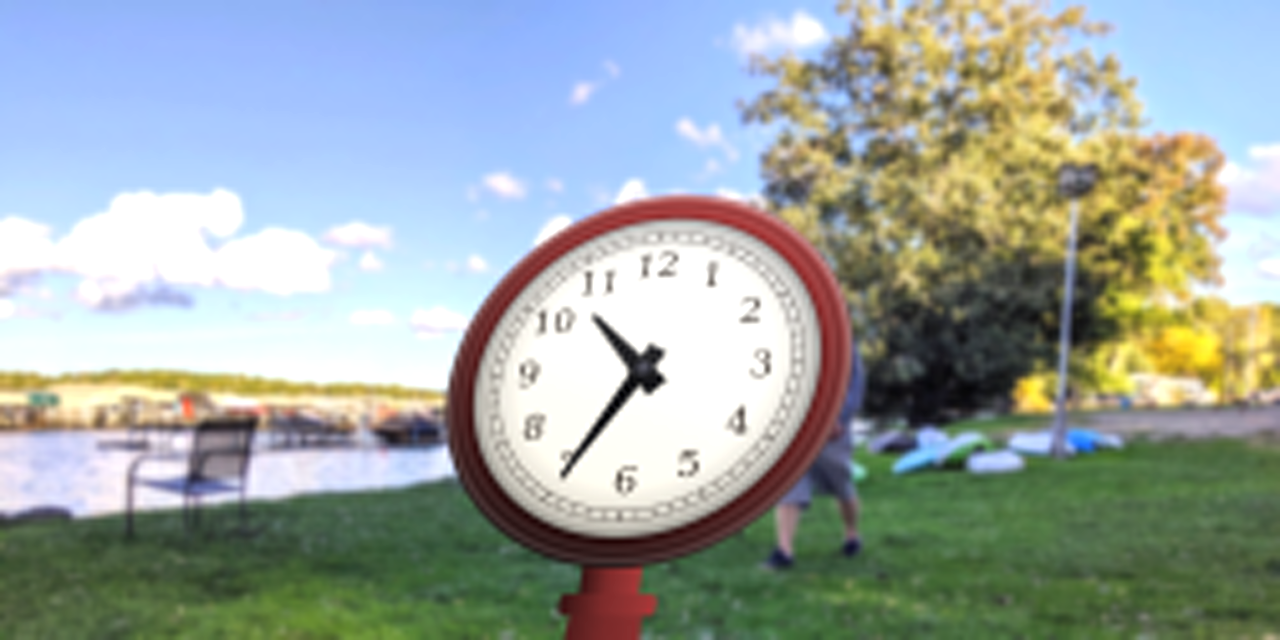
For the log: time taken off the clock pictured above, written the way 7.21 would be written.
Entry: 10.35
